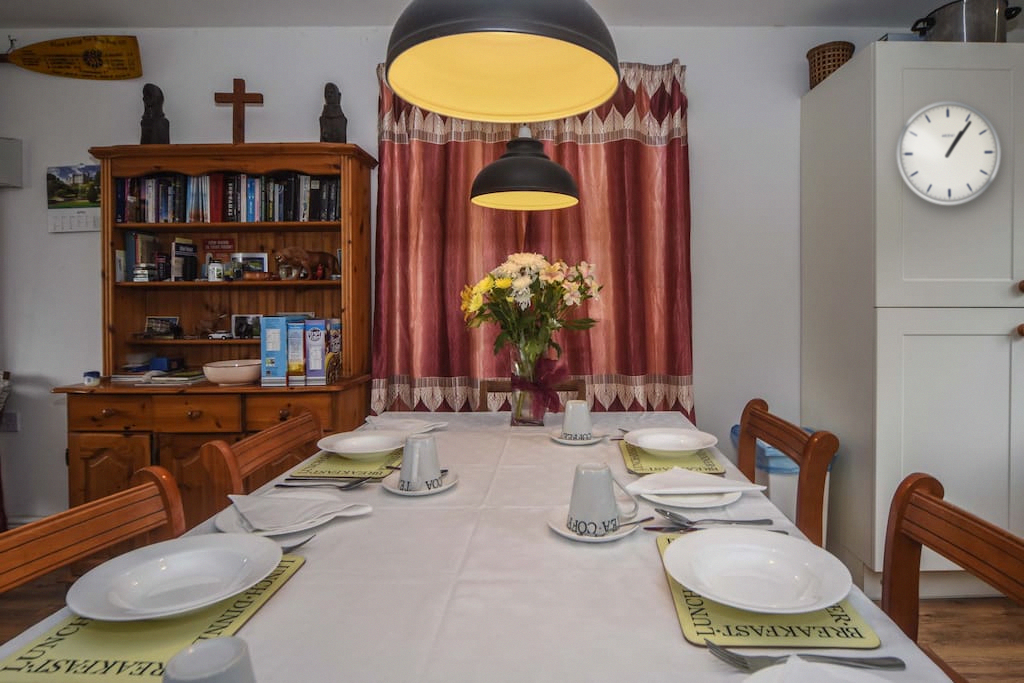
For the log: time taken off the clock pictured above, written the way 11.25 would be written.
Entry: 1.06
